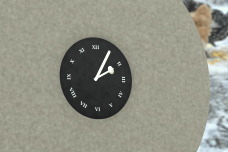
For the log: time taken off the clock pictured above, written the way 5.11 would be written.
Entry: 2.05
